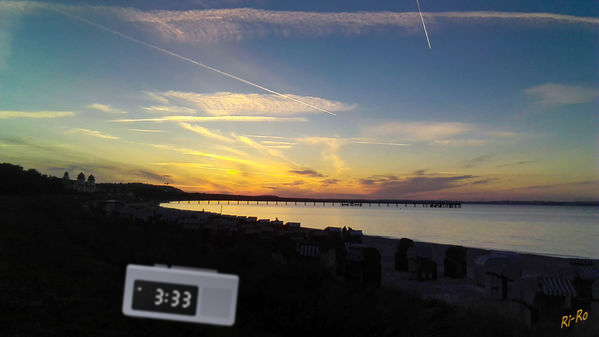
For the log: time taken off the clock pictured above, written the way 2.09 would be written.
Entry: 3.33
